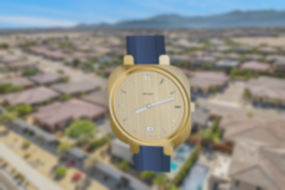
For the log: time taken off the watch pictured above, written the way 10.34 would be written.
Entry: 8.12
